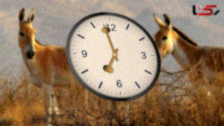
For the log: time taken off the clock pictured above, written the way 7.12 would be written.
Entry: 6.58
